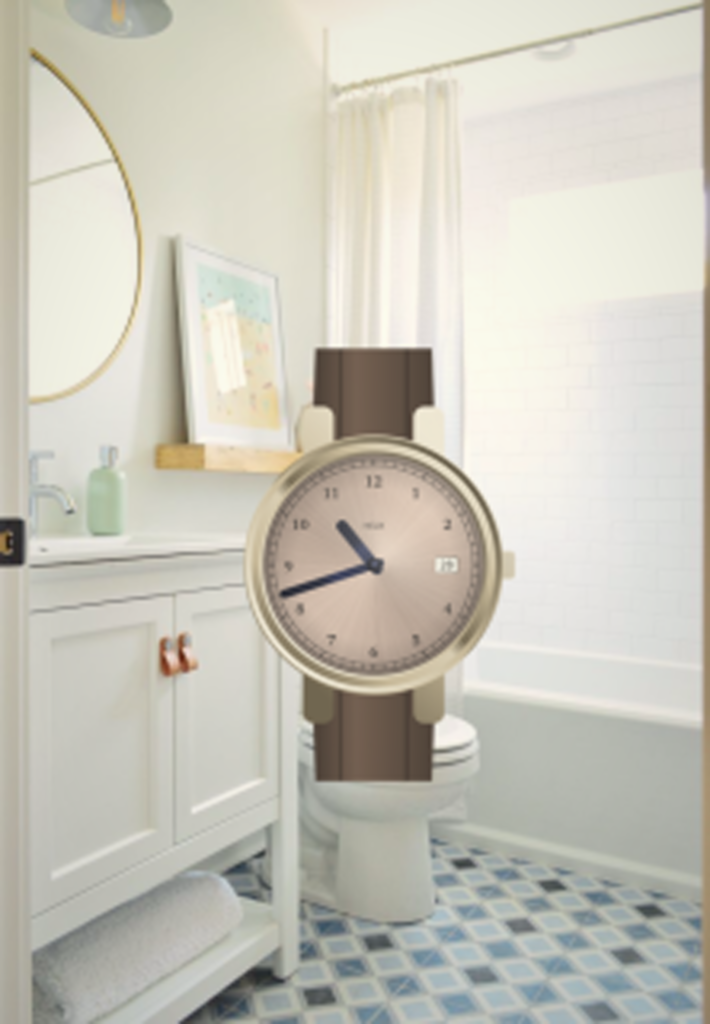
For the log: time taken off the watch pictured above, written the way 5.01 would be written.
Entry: 10.42
